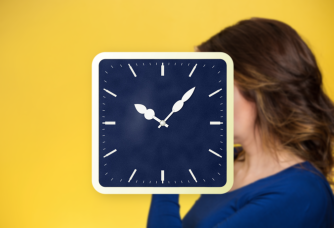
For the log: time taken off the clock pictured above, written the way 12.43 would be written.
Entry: 10.07
